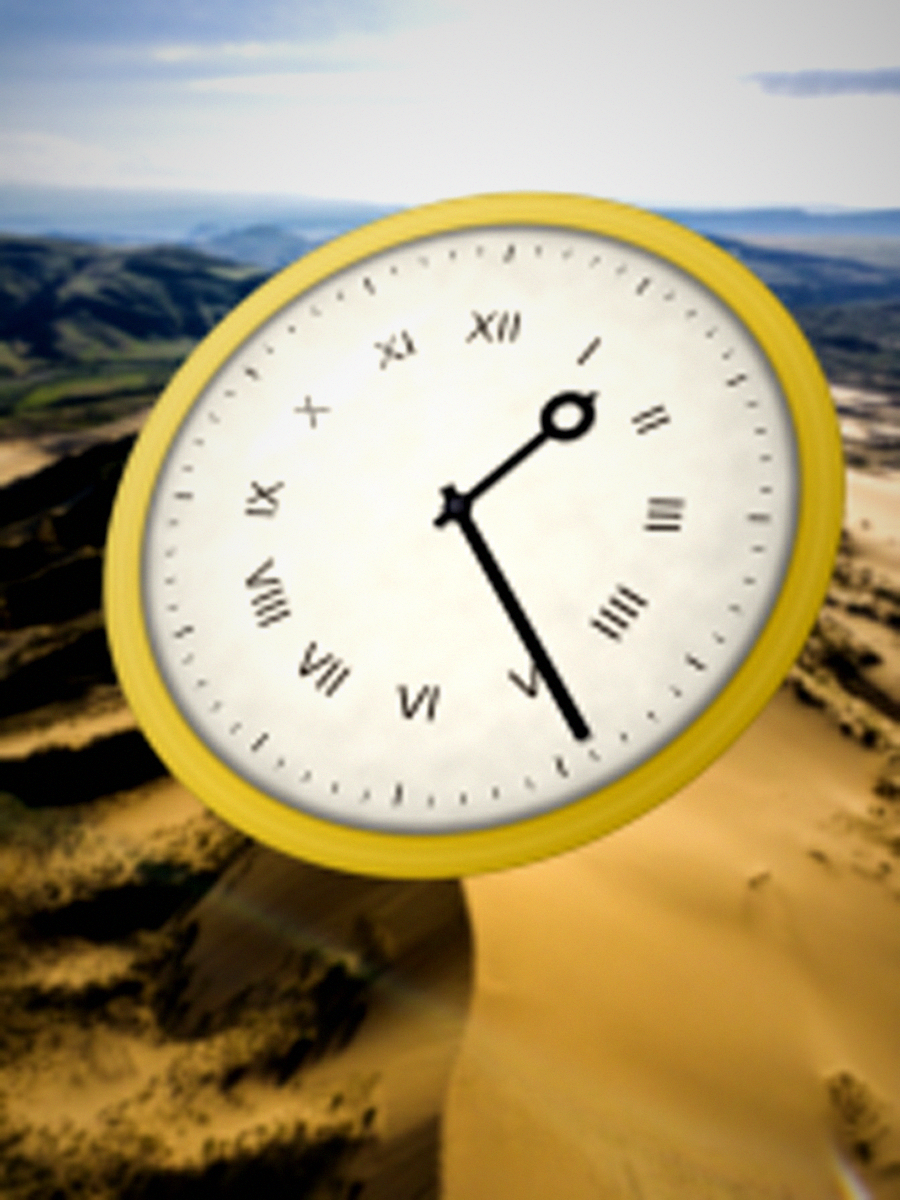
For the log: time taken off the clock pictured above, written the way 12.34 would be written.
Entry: 1.24
